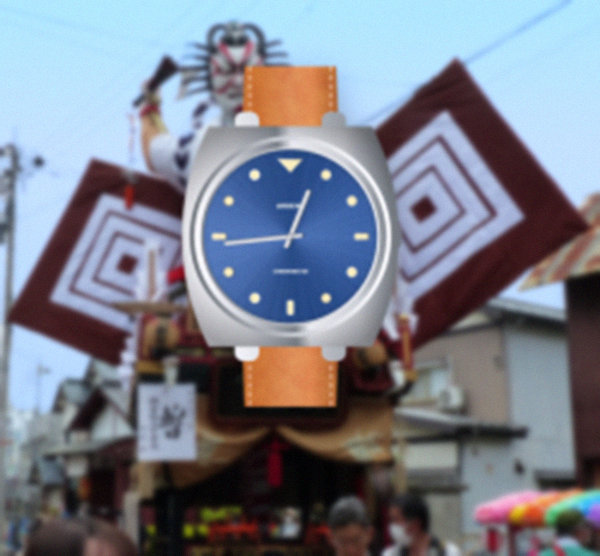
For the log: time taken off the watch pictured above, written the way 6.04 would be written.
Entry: 12.44
